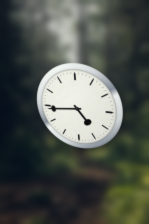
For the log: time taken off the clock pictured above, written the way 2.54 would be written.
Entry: 4.44
